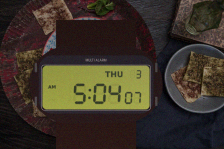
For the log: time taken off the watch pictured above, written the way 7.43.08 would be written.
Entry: 5.04.07
